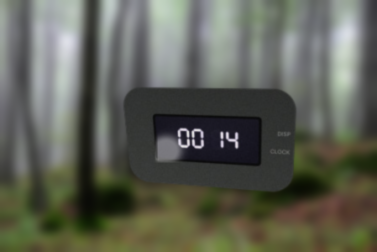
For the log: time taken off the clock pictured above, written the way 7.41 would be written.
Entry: 0.14
